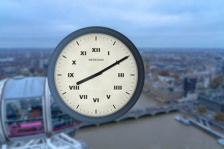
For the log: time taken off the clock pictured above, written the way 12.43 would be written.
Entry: 8.10
